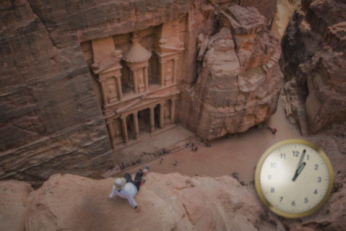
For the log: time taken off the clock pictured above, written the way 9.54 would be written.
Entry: 1.03
